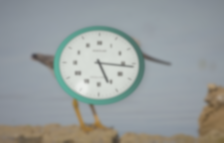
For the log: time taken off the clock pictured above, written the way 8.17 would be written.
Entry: 5.16
